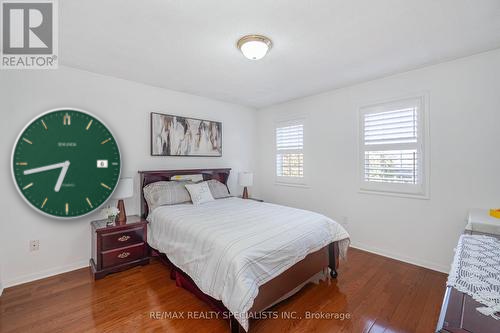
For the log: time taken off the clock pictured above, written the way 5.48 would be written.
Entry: 6.43
